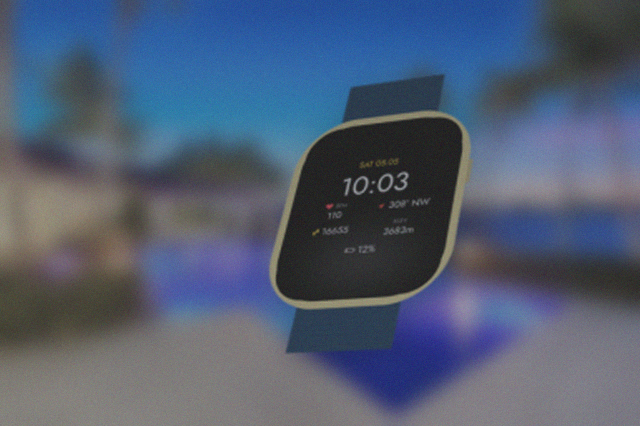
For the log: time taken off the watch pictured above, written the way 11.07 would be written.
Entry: 10.03
